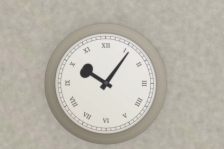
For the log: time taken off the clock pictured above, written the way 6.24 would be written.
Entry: 10.06
